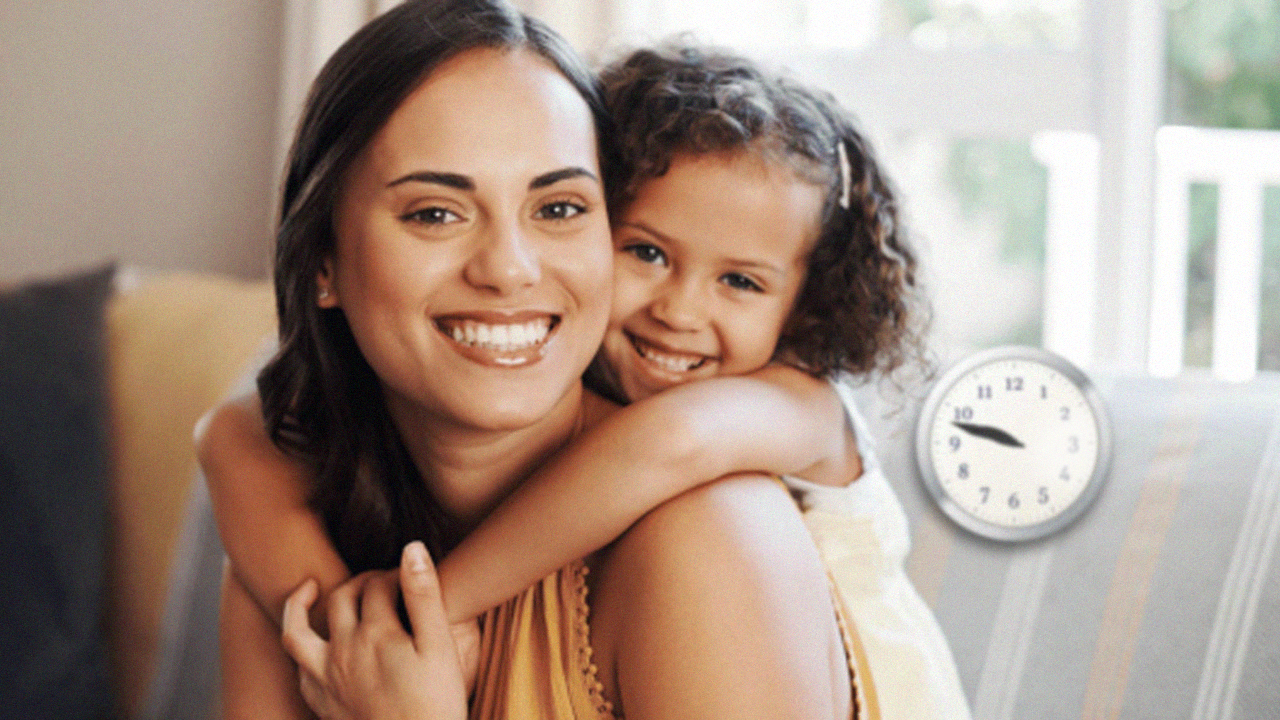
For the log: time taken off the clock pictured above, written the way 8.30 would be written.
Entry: 9.48
